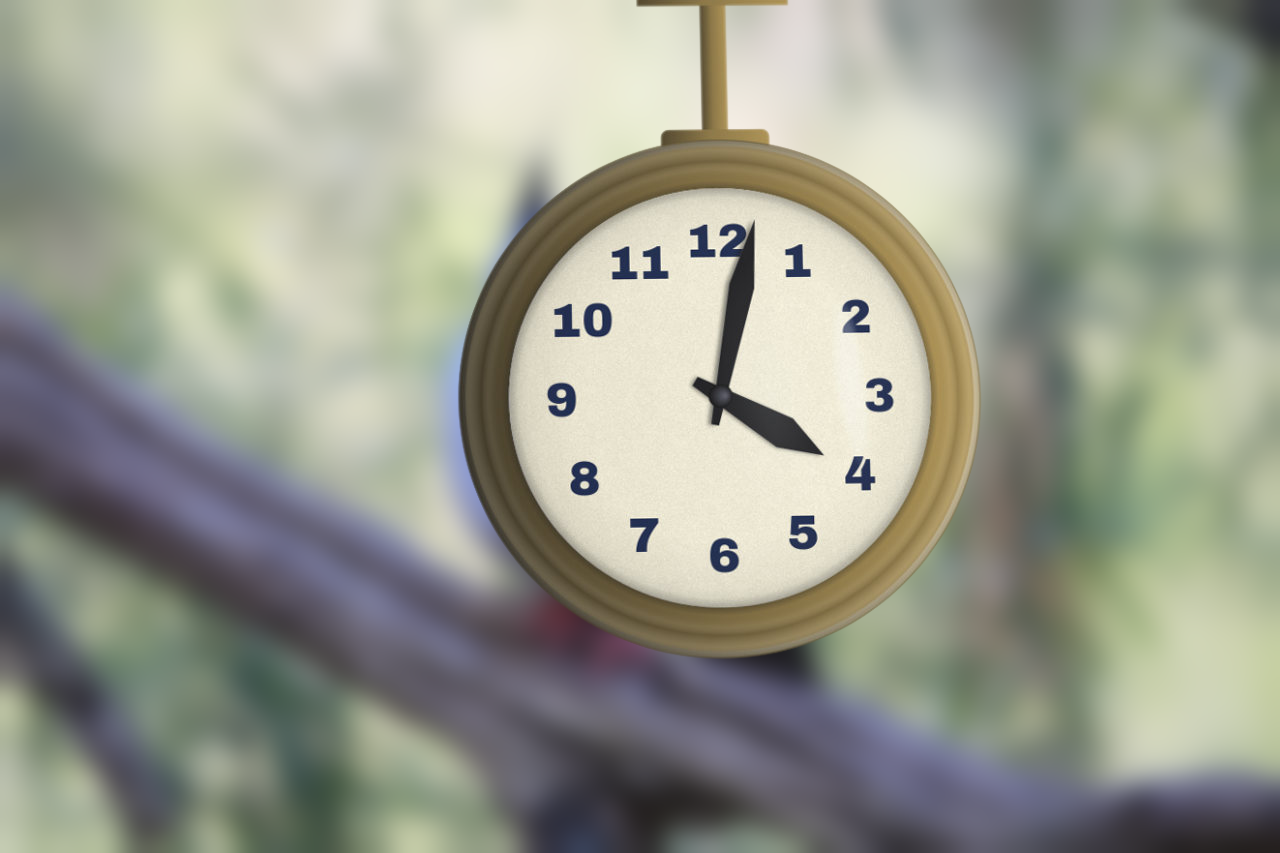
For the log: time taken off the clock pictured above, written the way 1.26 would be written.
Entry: 4.02
